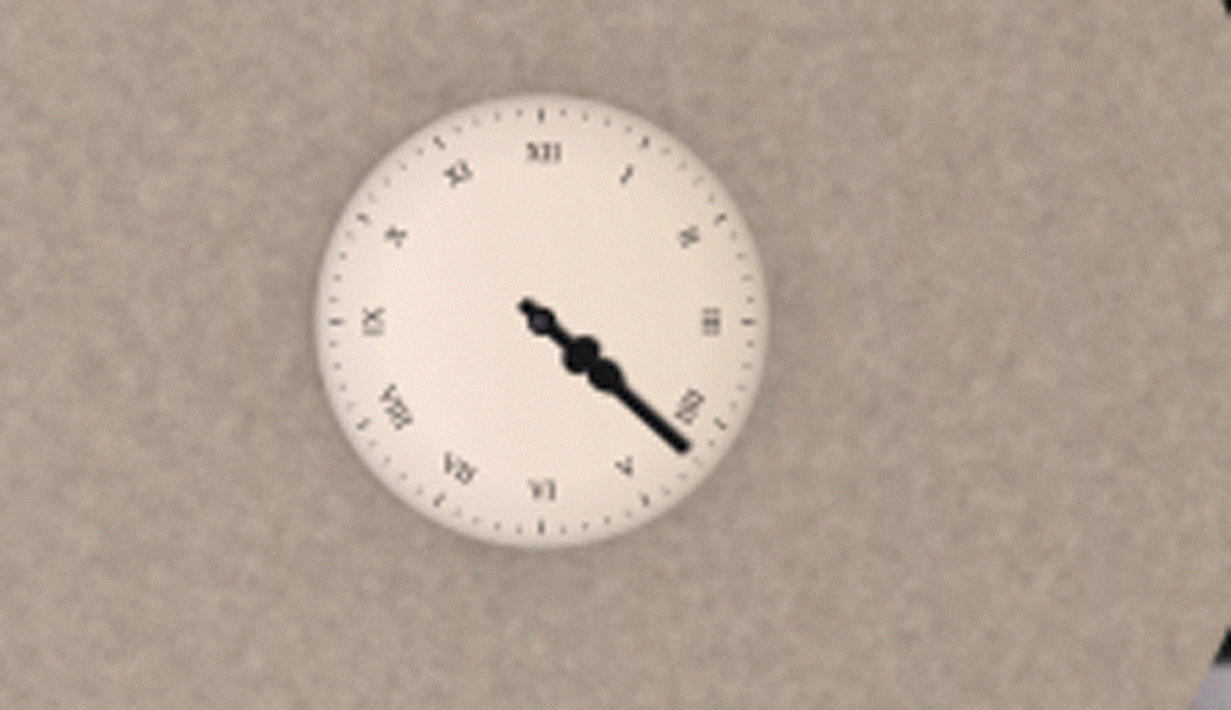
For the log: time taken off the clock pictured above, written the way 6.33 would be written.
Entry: 4.22
